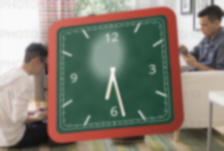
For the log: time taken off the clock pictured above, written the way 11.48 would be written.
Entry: 6.28
